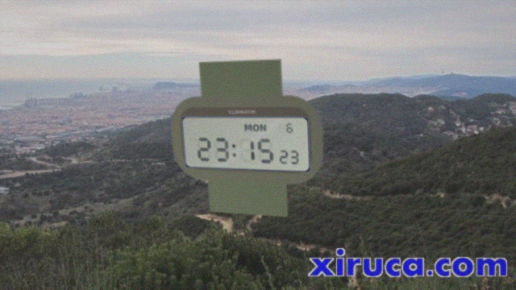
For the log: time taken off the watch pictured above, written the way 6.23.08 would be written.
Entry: 23.15.23
